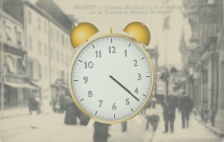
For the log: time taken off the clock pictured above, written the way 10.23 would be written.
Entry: 4.22
